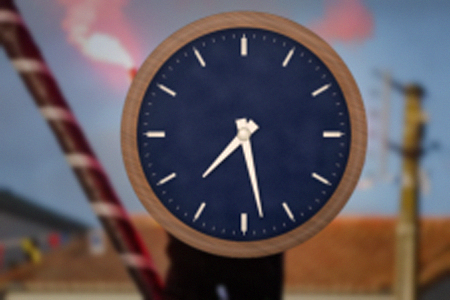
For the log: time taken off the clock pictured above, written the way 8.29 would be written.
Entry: 7.28
